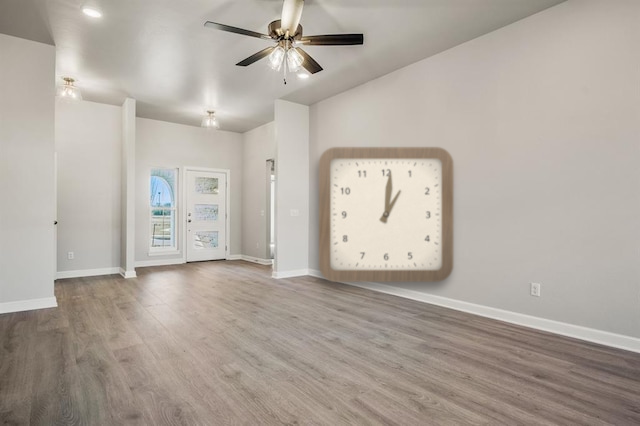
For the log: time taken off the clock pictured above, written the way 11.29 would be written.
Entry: 1.01
